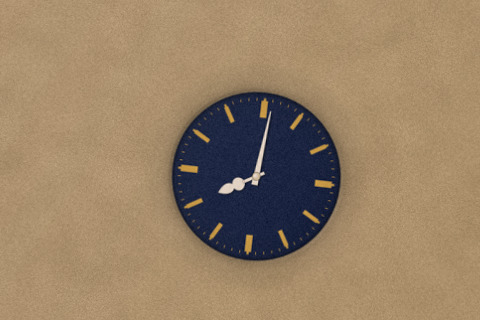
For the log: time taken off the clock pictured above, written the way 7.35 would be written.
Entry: 8.01
